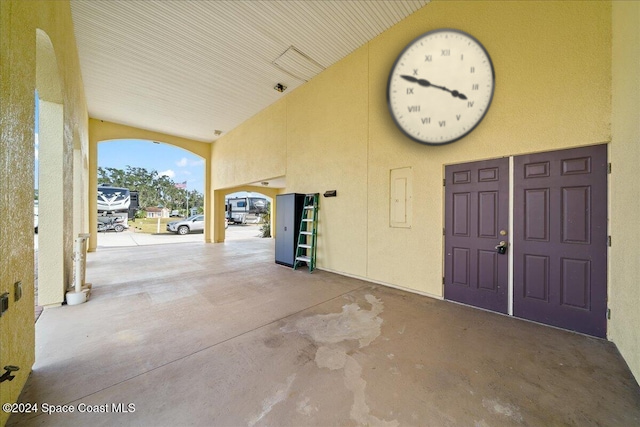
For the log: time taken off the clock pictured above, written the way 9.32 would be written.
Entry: 3.48
